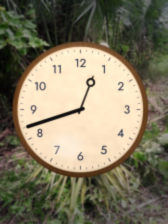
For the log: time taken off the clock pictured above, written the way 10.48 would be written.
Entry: 12.42
